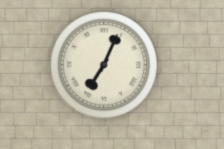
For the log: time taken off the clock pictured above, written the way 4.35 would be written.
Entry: 7.04
